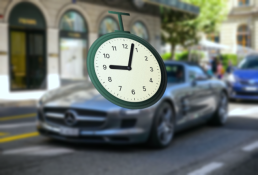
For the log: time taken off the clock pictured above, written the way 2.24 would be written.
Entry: 9.03
